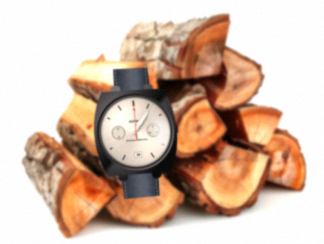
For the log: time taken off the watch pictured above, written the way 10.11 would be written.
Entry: 1.06
